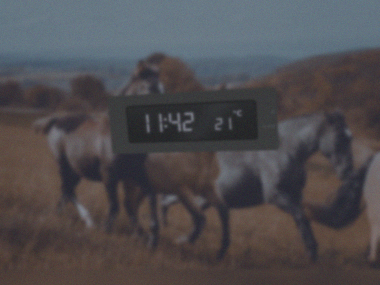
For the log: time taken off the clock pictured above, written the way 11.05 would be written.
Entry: 11.42
